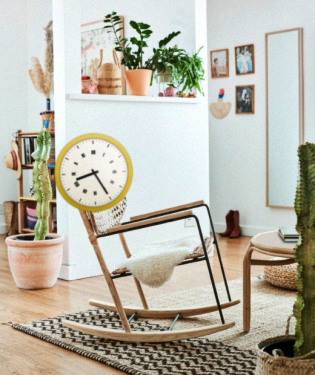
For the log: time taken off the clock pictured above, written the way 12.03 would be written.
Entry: 8.25
